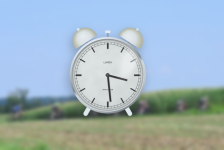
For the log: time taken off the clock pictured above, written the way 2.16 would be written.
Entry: 3.29
